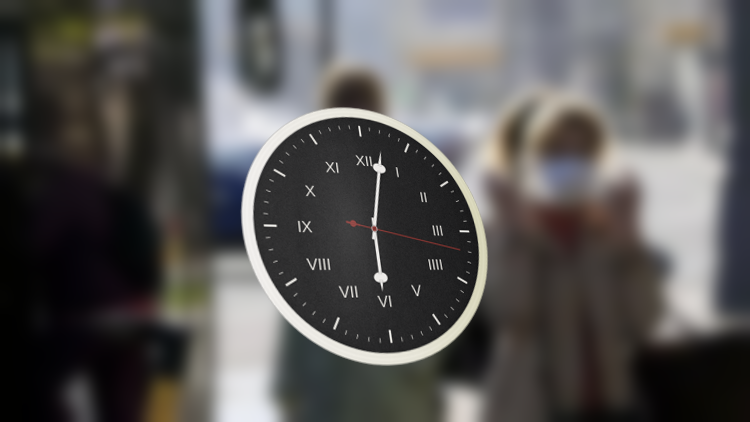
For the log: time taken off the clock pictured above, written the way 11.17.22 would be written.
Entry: 6.02.17
